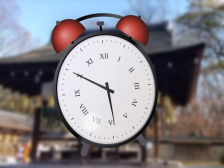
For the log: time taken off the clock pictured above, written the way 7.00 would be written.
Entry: 5.50
